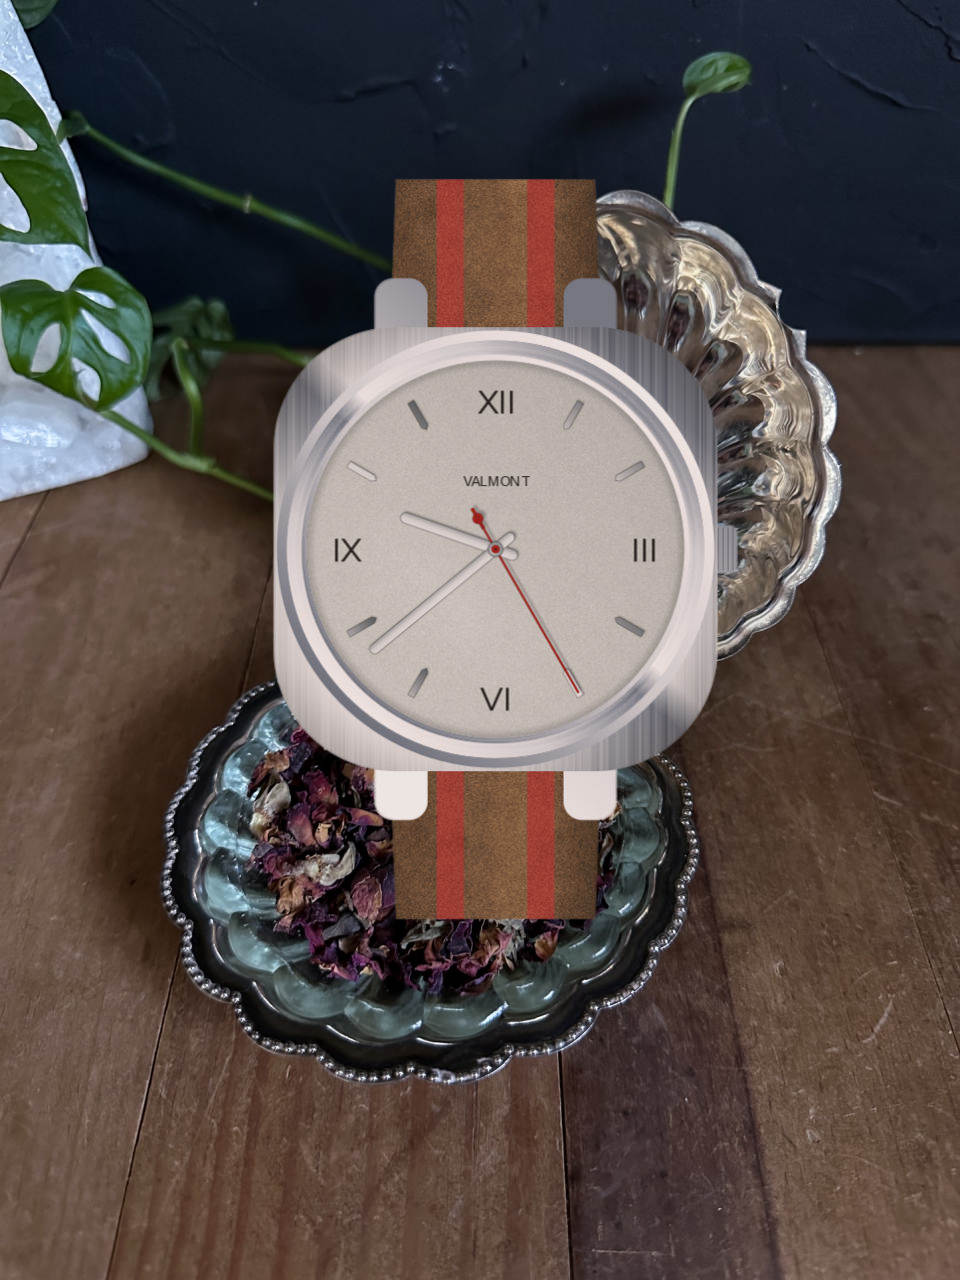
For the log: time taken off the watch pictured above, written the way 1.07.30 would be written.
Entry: 9.38.25
